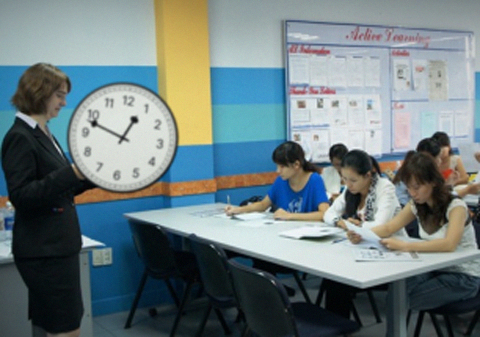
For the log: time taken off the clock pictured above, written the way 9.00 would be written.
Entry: 12.48
